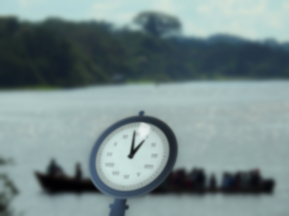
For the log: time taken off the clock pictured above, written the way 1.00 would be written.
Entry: 12.59
